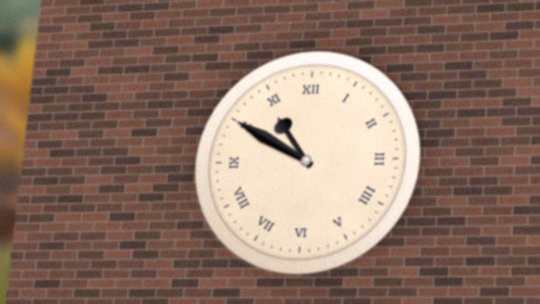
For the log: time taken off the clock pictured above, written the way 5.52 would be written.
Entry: 10.50
